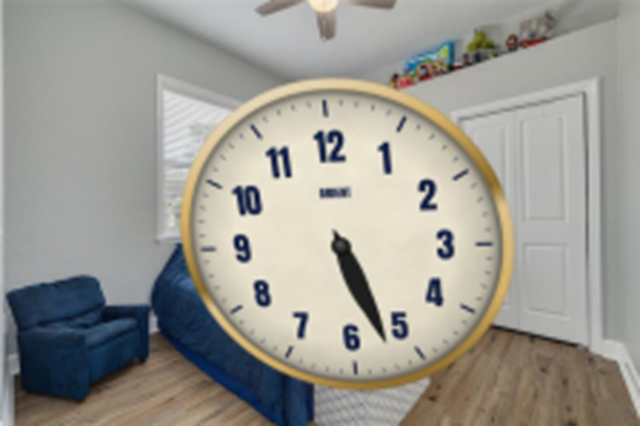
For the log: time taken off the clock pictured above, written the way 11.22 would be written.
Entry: 5.27
